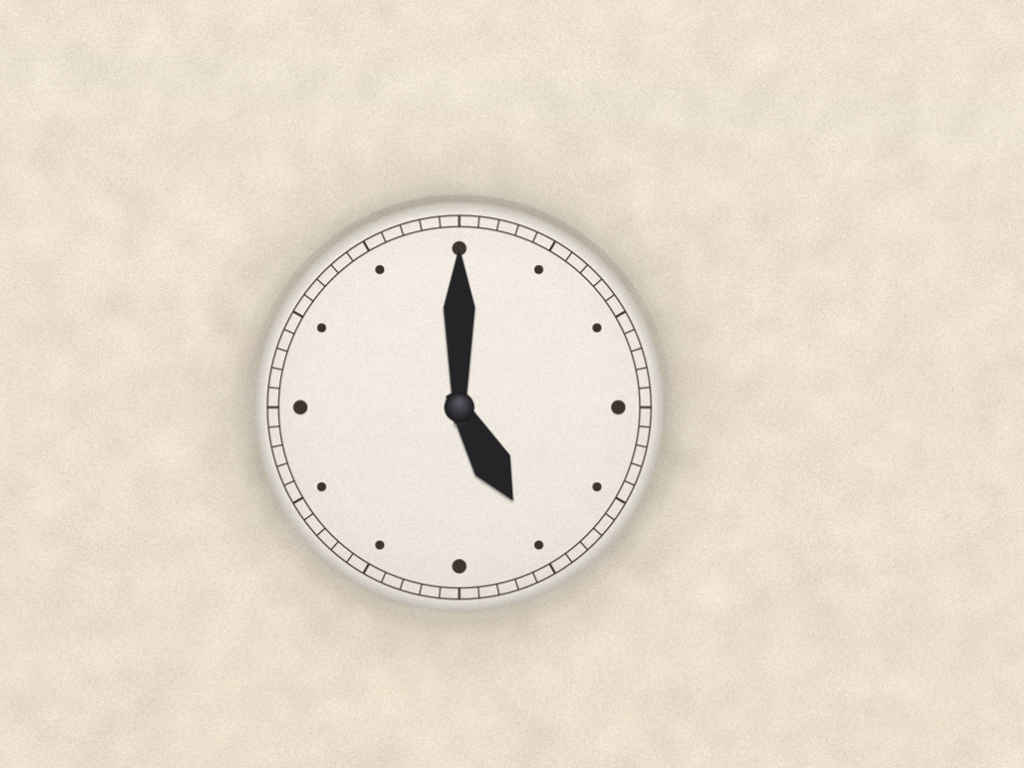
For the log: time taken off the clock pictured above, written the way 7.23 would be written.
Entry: 5.00
